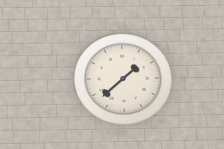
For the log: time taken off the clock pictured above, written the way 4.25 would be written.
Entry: 1.38
